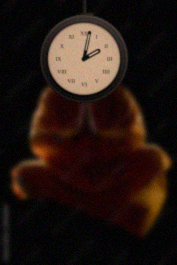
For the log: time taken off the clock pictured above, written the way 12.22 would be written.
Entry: 2.02
